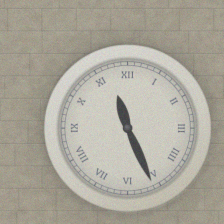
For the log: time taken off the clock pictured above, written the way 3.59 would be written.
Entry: 11.26
